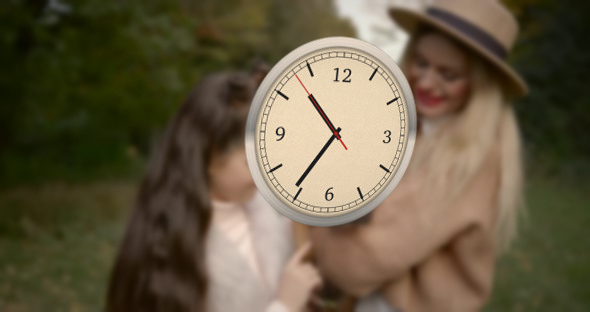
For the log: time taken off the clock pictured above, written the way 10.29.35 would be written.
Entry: 10.35.53
